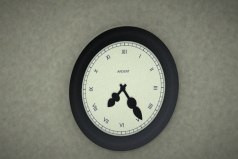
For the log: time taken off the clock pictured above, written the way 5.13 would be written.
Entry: 7.24
